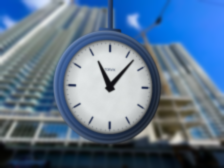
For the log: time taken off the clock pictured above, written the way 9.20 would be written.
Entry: 11.07
